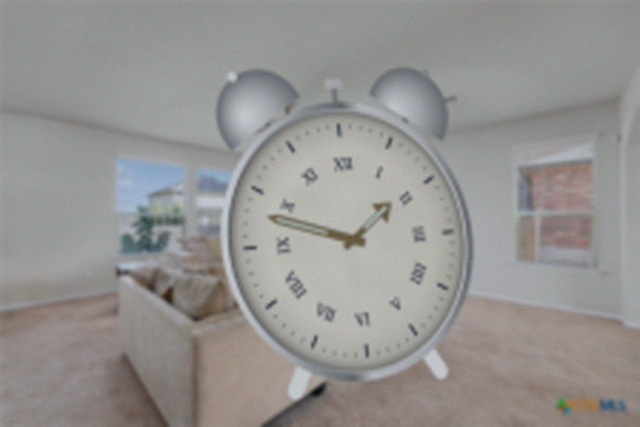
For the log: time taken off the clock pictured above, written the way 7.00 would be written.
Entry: 1.48
